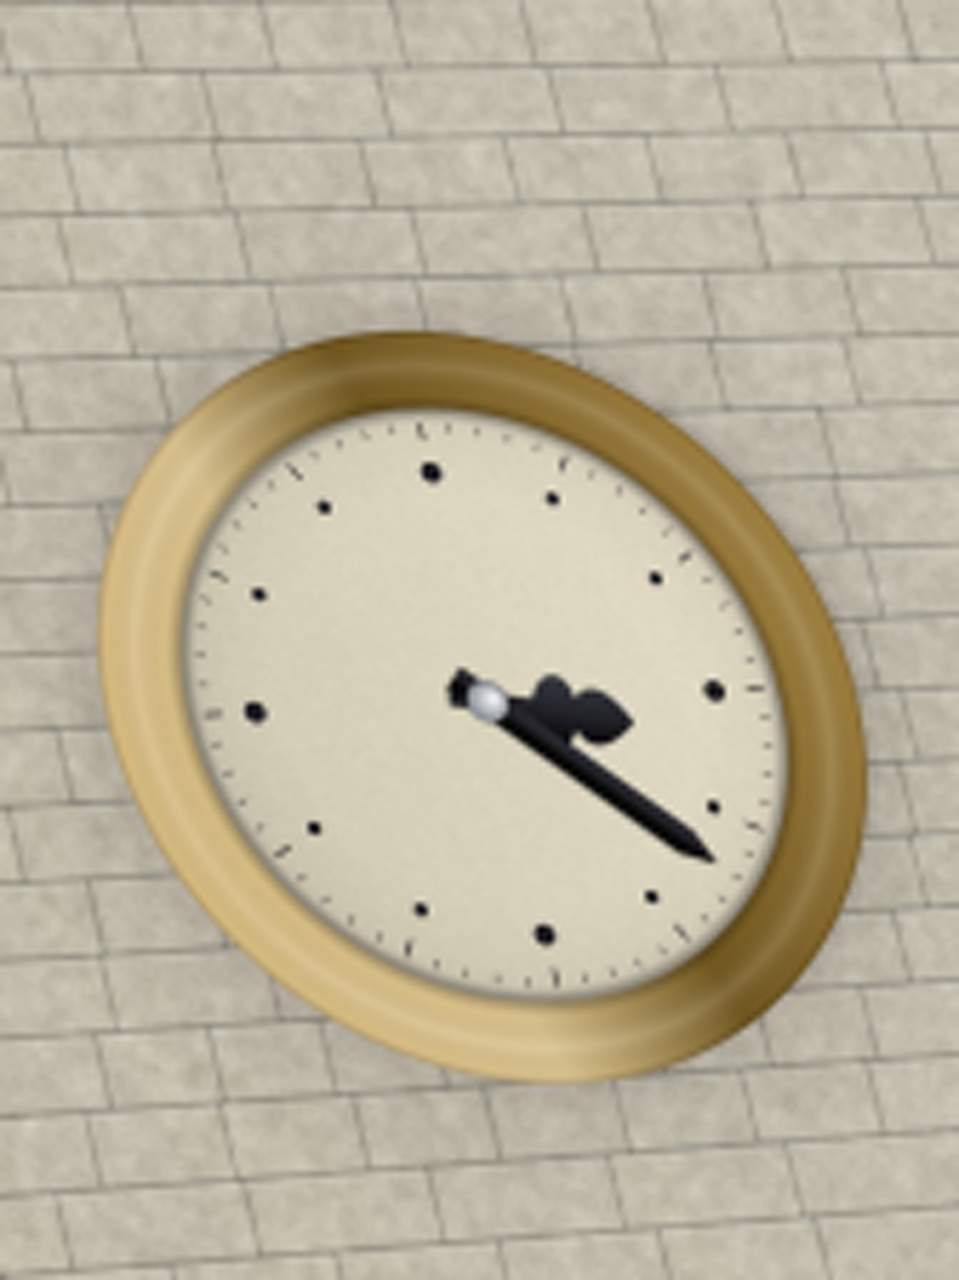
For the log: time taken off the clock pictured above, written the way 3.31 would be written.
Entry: 3.22
